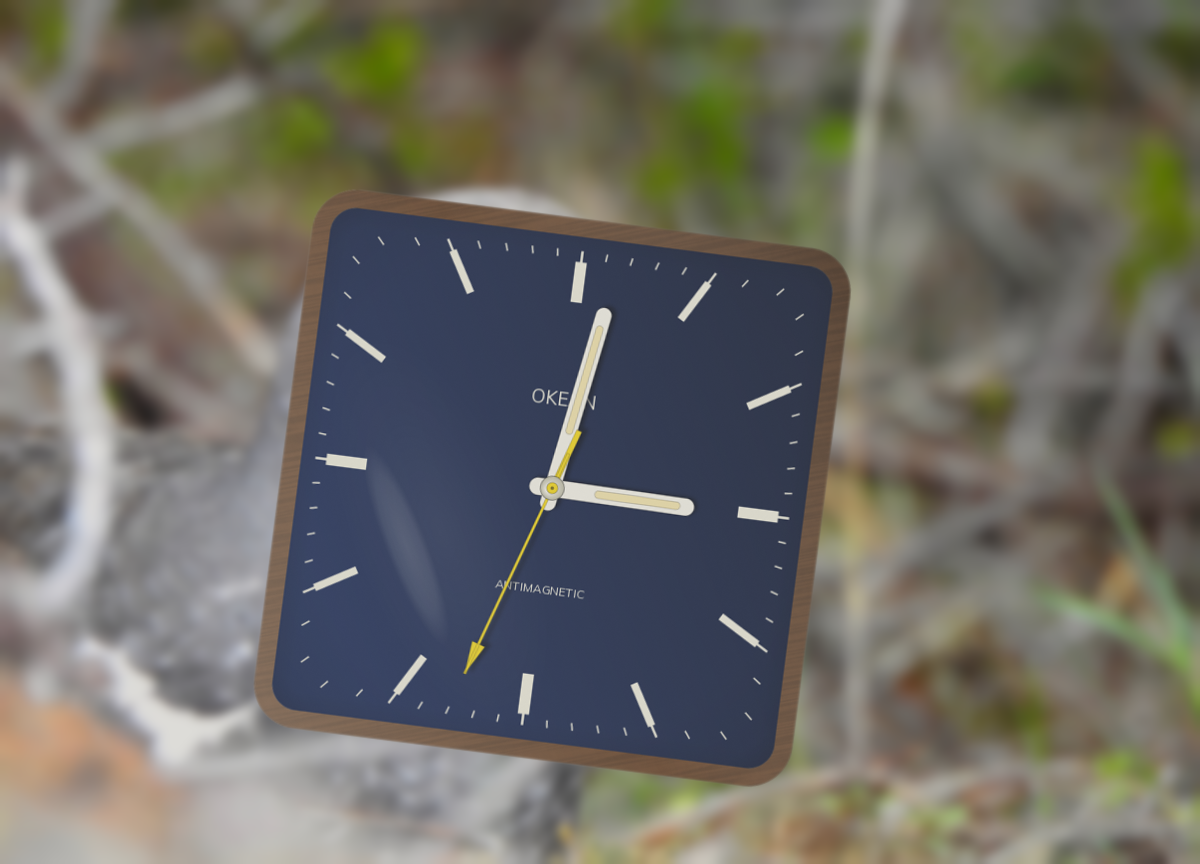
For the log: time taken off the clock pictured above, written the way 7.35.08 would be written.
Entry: 3.01.33
